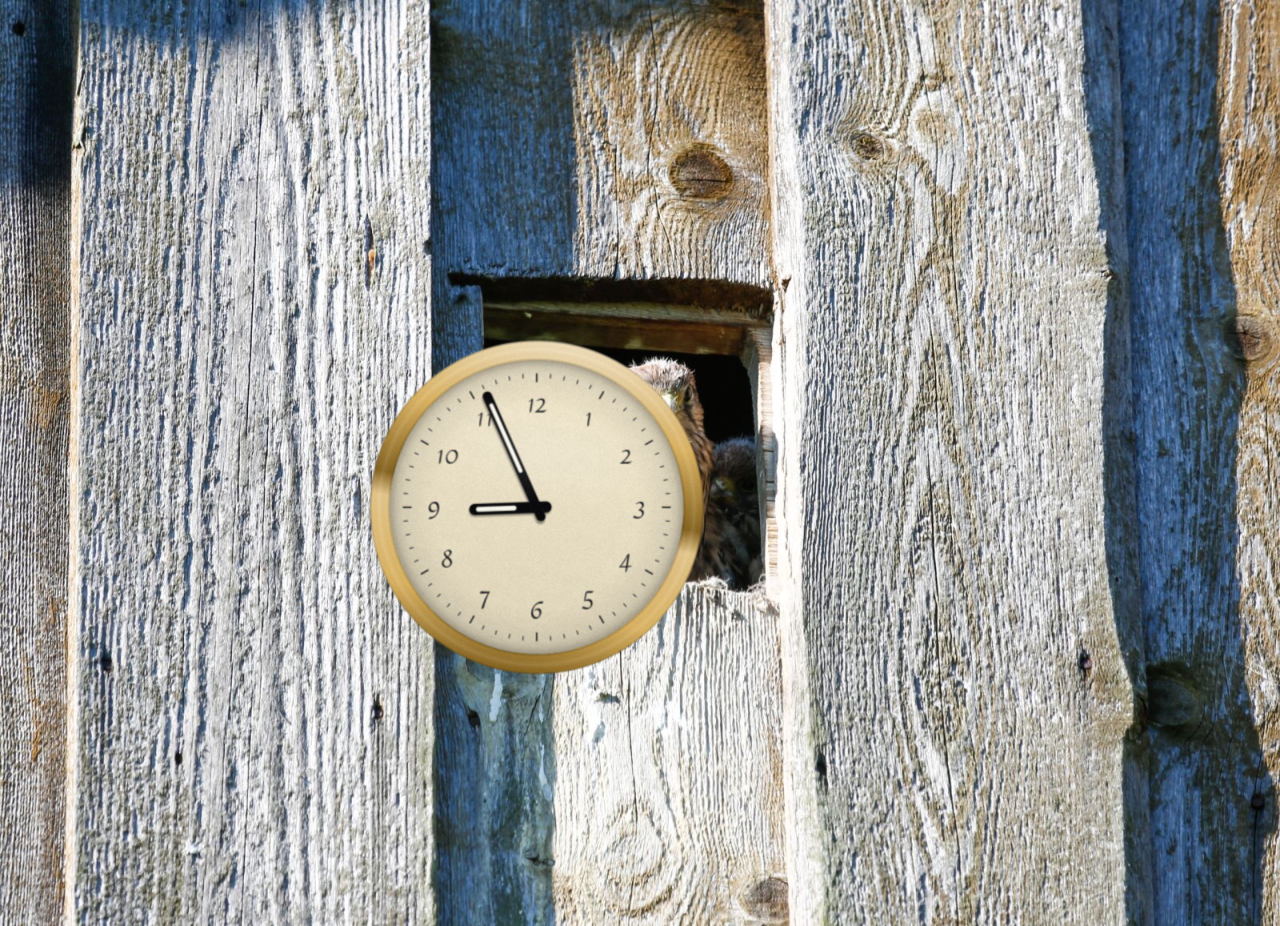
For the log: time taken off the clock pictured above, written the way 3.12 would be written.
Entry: 8.56
